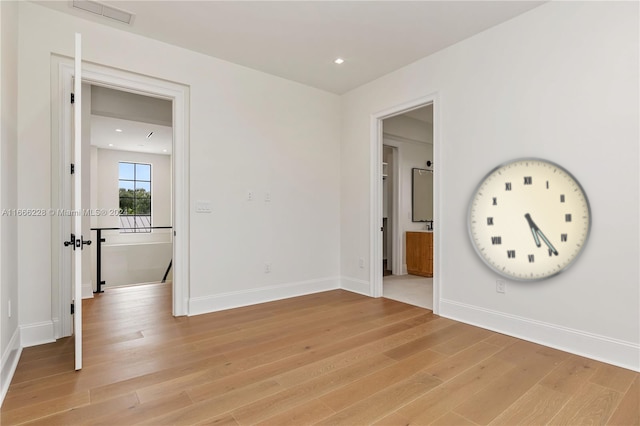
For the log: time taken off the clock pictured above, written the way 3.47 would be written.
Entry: 5.24
